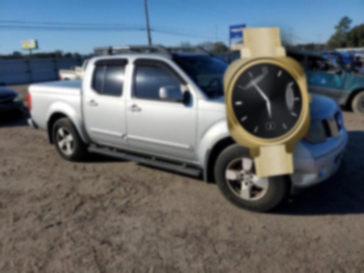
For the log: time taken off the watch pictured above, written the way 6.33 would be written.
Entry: 5.54
